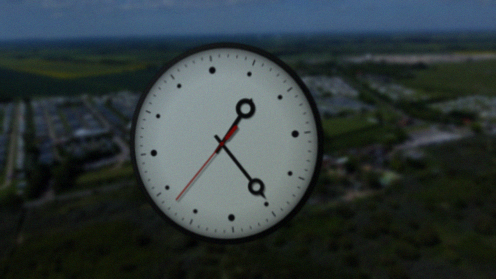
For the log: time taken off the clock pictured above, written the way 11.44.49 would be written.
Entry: 1.24.38
